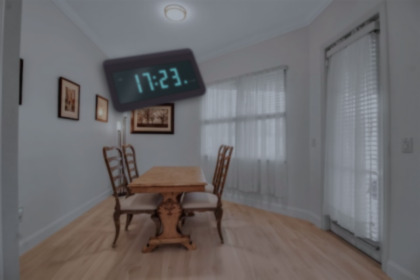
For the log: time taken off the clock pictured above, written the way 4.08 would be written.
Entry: 17.23
